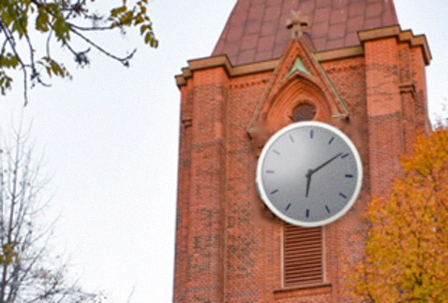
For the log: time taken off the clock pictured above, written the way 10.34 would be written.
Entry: 6.09
